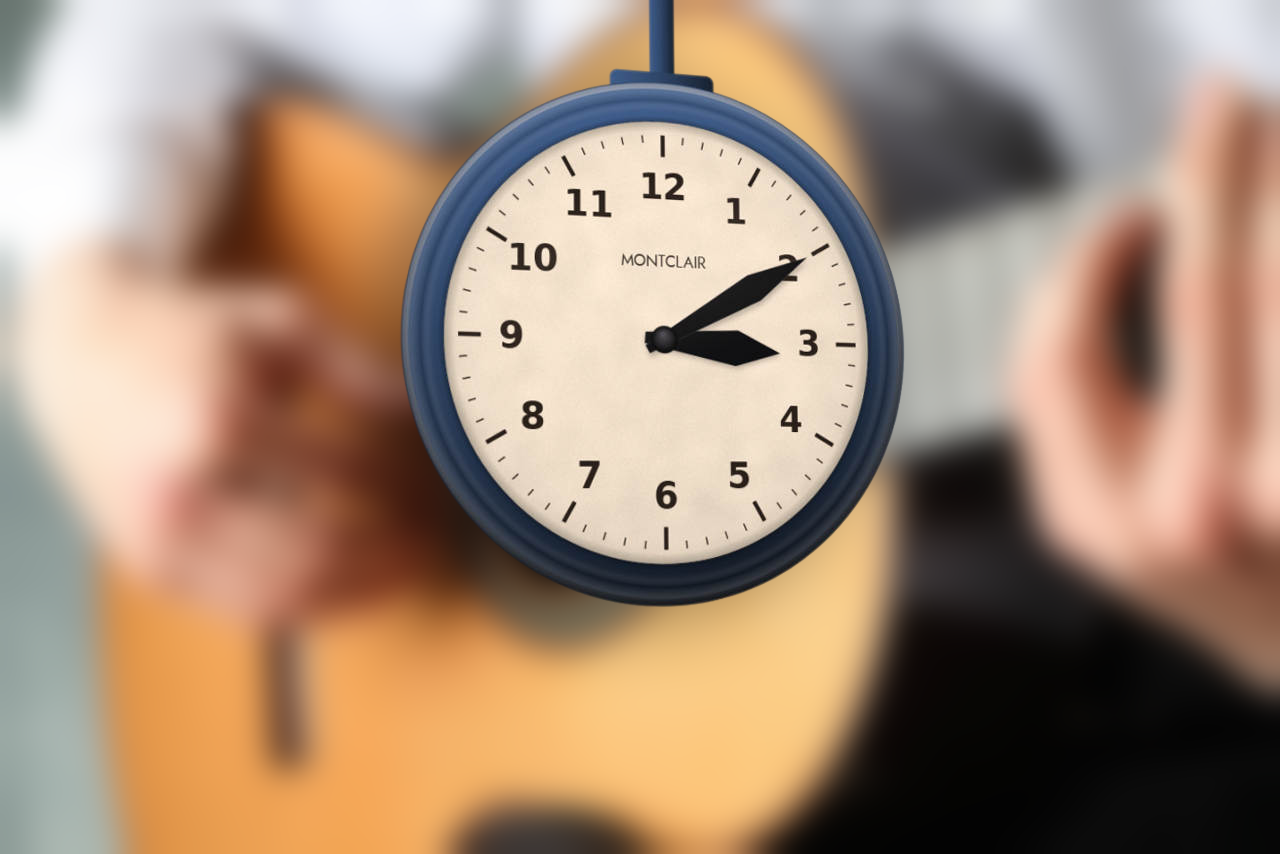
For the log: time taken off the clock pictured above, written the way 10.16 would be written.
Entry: 3.10
